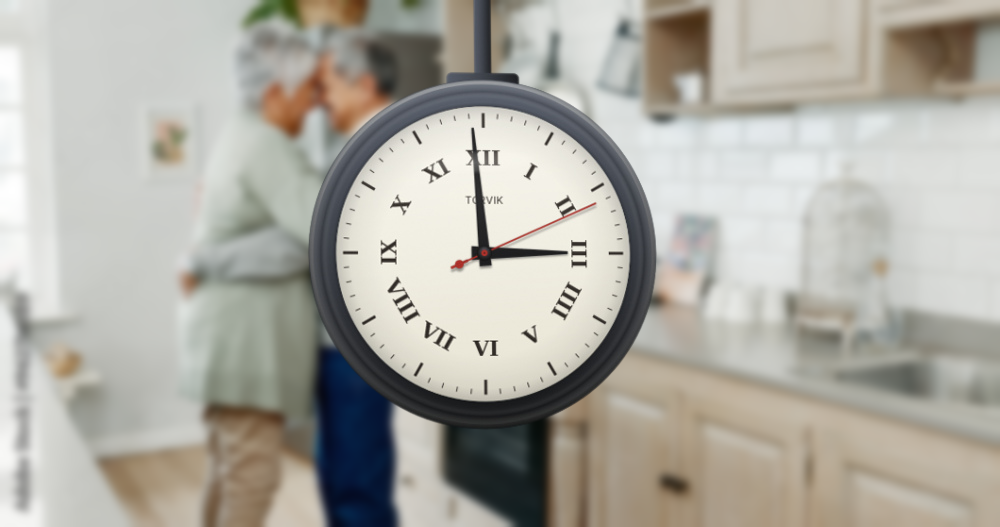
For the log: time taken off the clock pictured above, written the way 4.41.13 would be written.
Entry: 2.59.11
